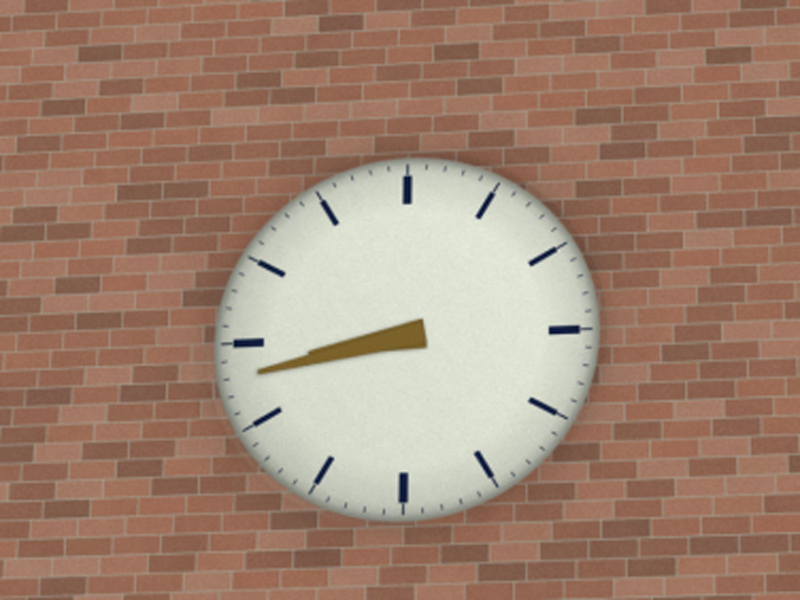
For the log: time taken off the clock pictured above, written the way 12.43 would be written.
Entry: 8.43
